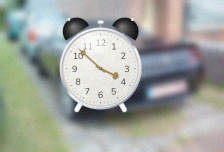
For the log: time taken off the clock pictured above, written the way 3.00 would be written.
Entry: 3.52
